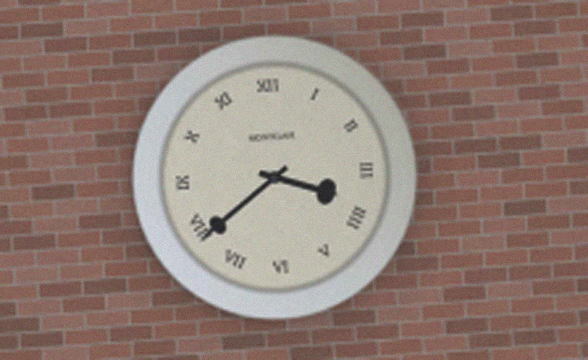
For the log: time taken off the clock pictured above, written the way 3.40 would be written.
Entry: 3.39
